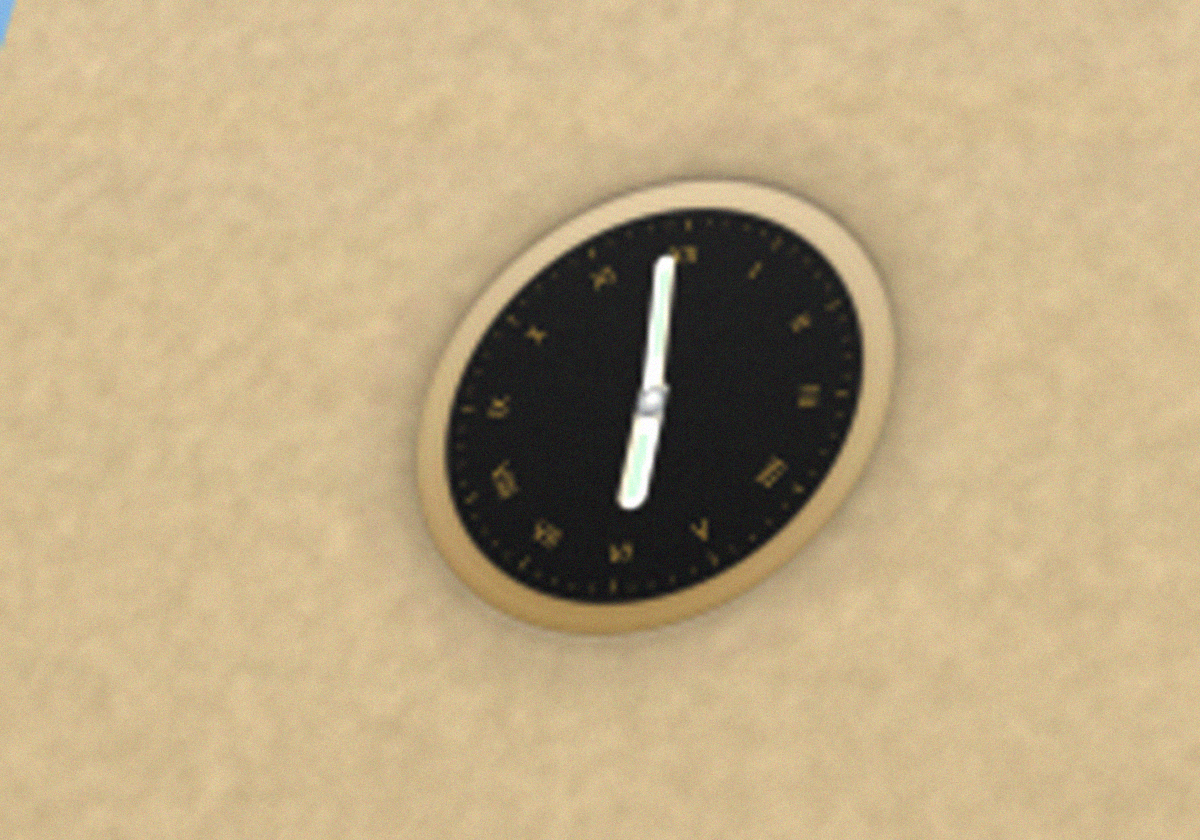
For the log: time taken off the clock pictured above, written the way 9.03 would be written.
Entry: 5.59
